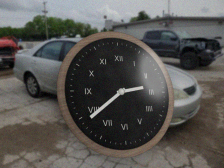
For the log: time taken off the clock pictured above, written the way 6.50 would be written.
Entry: 2.39
